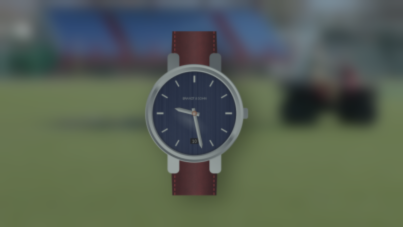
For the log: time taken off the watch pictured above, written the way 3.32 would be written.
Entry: 9.28
